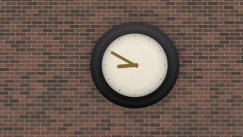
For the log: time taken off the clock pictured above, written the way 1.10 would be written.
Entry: 8.50
